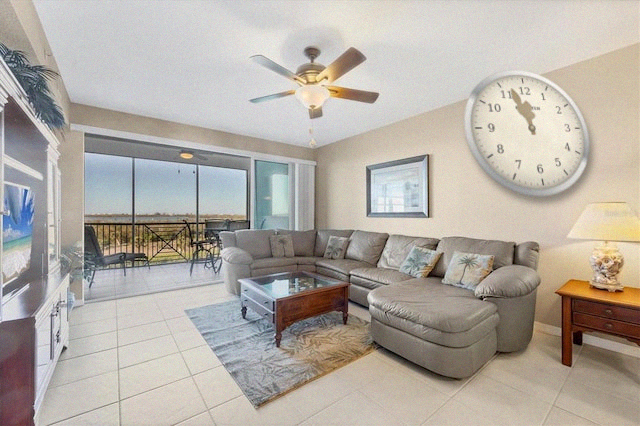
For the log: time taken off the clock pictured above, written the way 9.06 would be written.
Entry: 11.57
